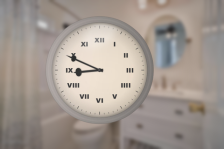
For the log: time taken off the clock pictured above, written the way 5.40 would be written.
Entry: 8.49
